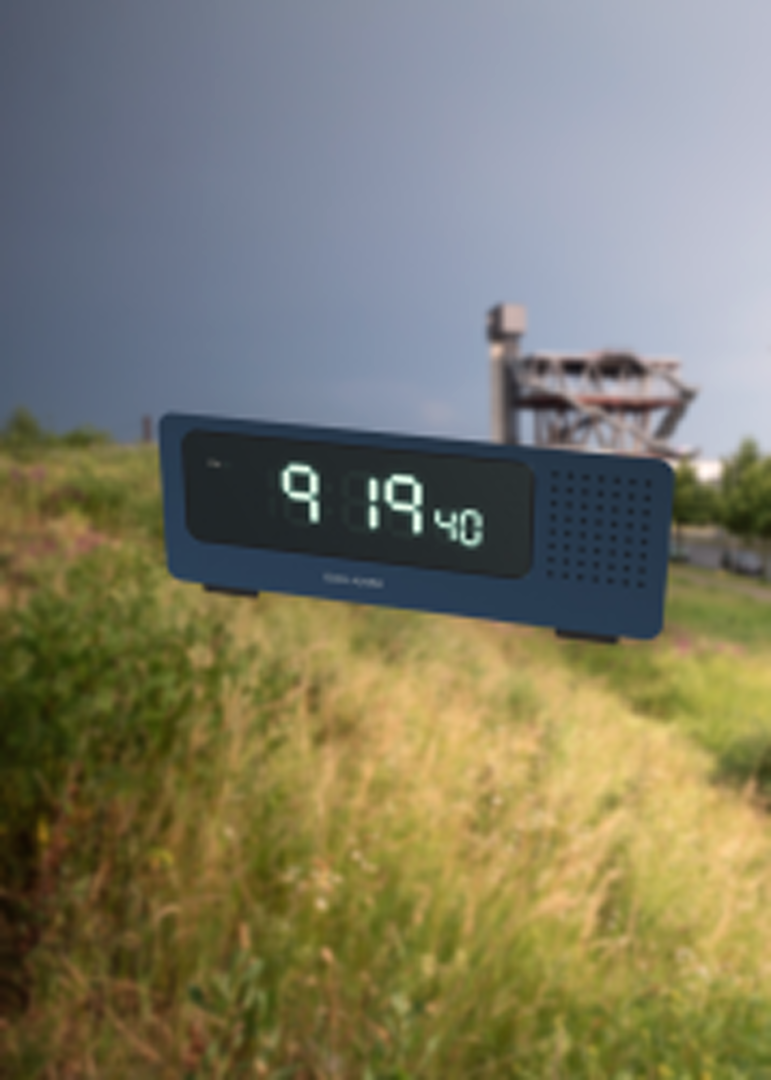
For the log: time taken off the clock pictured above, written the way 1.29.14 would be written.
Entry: 9.19.40
